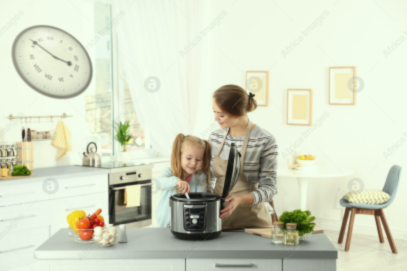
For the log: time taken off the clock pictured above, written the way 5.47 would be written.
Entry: 3.52
